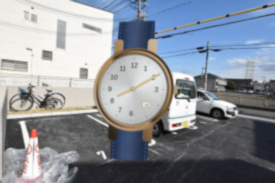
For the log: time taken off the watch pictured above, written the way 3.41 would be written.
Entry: 8.10
